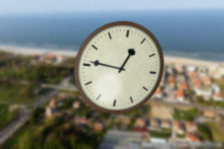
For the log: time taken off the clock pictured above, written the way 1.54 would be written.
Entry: 12.46
